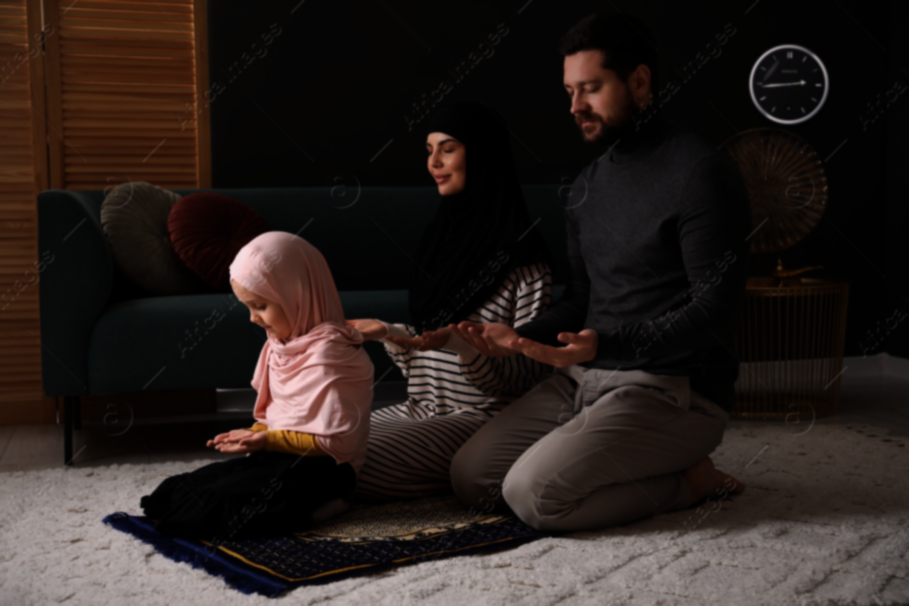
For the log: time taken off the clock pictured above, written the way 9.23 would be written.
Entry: 2.44
